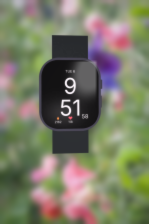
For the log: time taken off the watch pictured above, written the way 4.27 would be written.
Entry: 9.51
